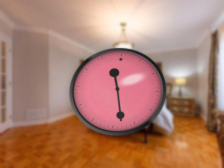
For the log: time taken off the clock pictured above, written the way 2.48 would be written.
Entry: 11.28
